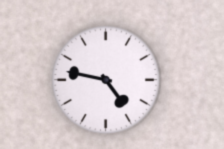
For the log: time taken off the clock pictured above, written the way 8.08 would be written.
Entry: 4.47
